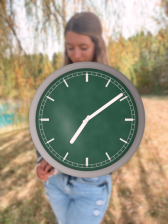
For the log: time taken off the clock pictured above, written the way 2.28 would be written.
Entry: 7.09
